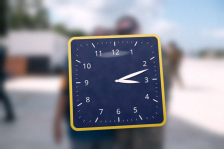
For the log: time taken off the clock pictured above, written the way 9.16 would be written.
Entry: 3.12
